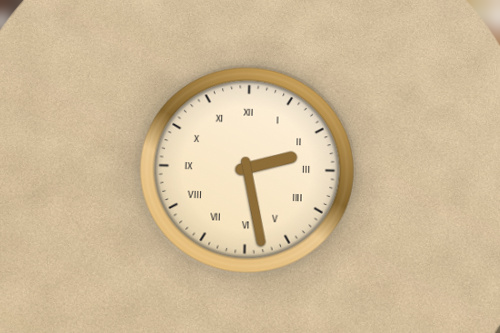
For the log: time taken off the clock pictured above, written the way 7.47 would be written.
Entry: 2.28
